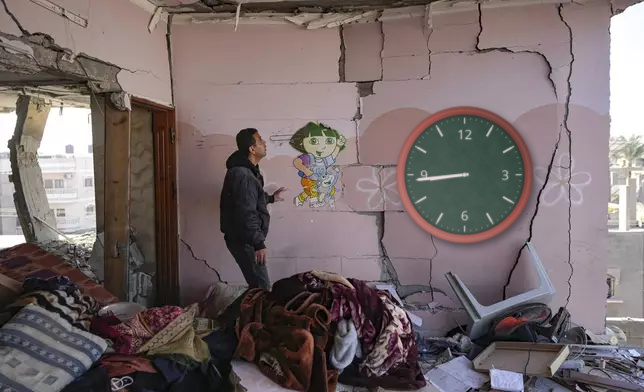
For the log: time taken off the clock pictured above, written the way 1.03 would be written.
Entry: 8.44
